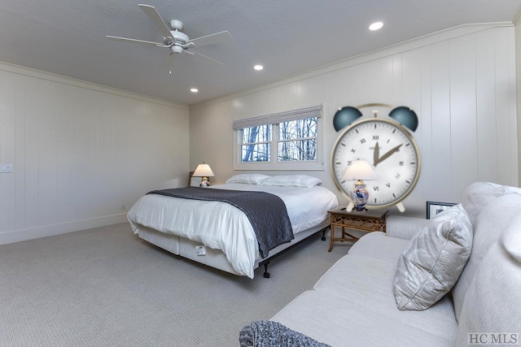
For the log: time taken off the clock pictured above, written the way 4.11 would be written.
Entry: 12.09
